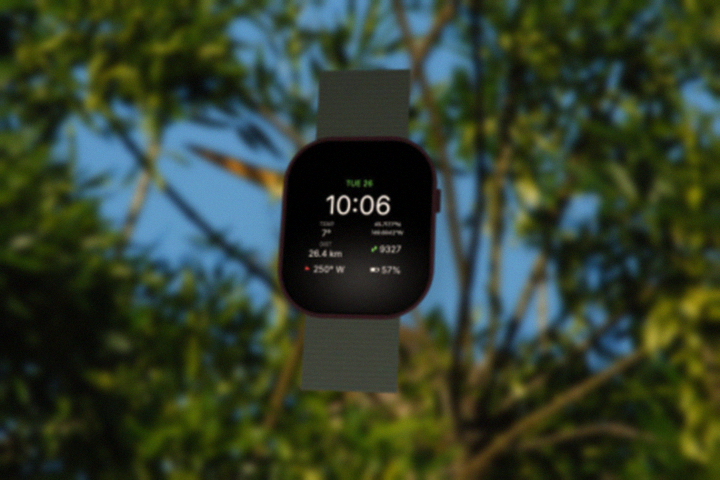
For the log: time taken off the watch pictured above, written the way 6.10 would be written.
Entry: 10.06
